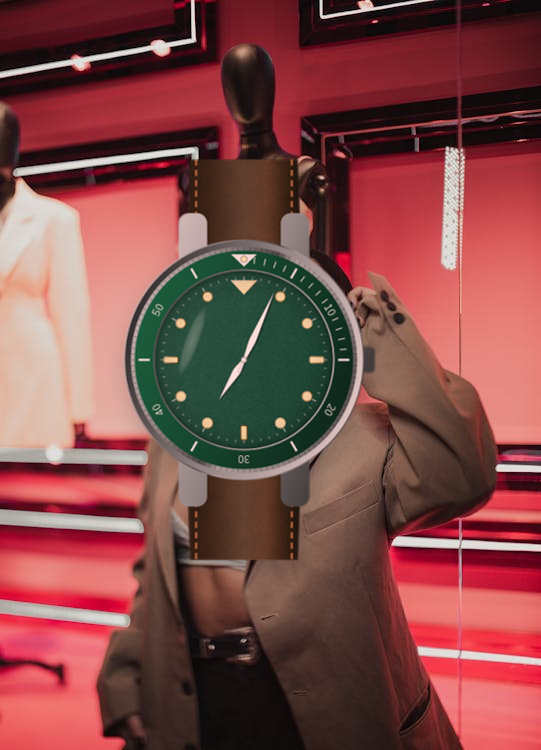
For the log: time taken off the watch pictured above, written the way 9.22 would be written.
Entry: 7.04
